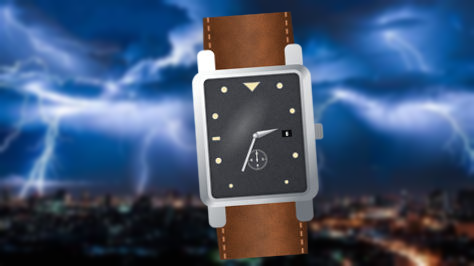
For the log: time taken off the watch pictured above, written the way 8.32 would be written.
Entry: 2.34
